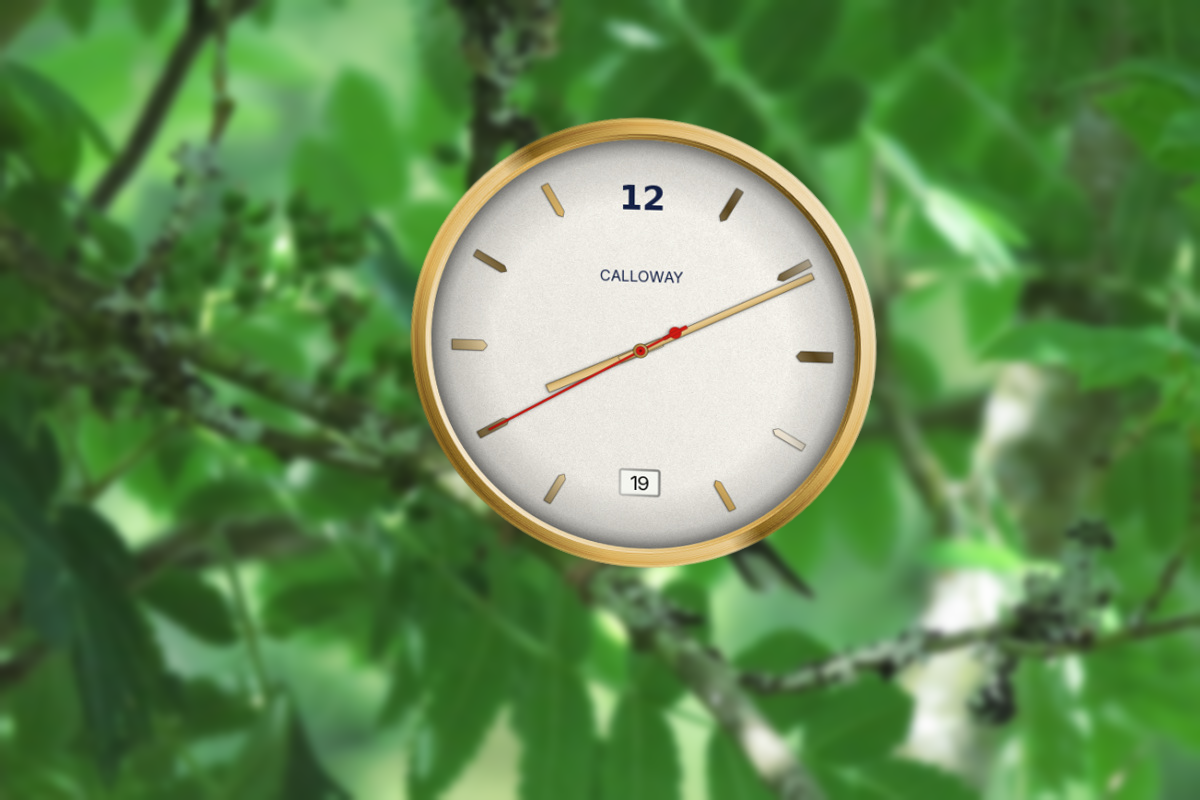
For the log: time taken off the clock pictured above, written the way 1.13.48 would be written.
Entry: 8.10.40
